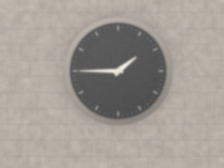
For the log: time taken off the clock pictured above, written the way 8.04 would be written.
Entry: 1.45
